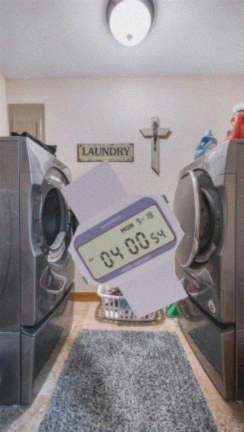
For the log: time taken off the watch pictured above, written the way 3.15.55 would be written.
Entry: 4.00.54
